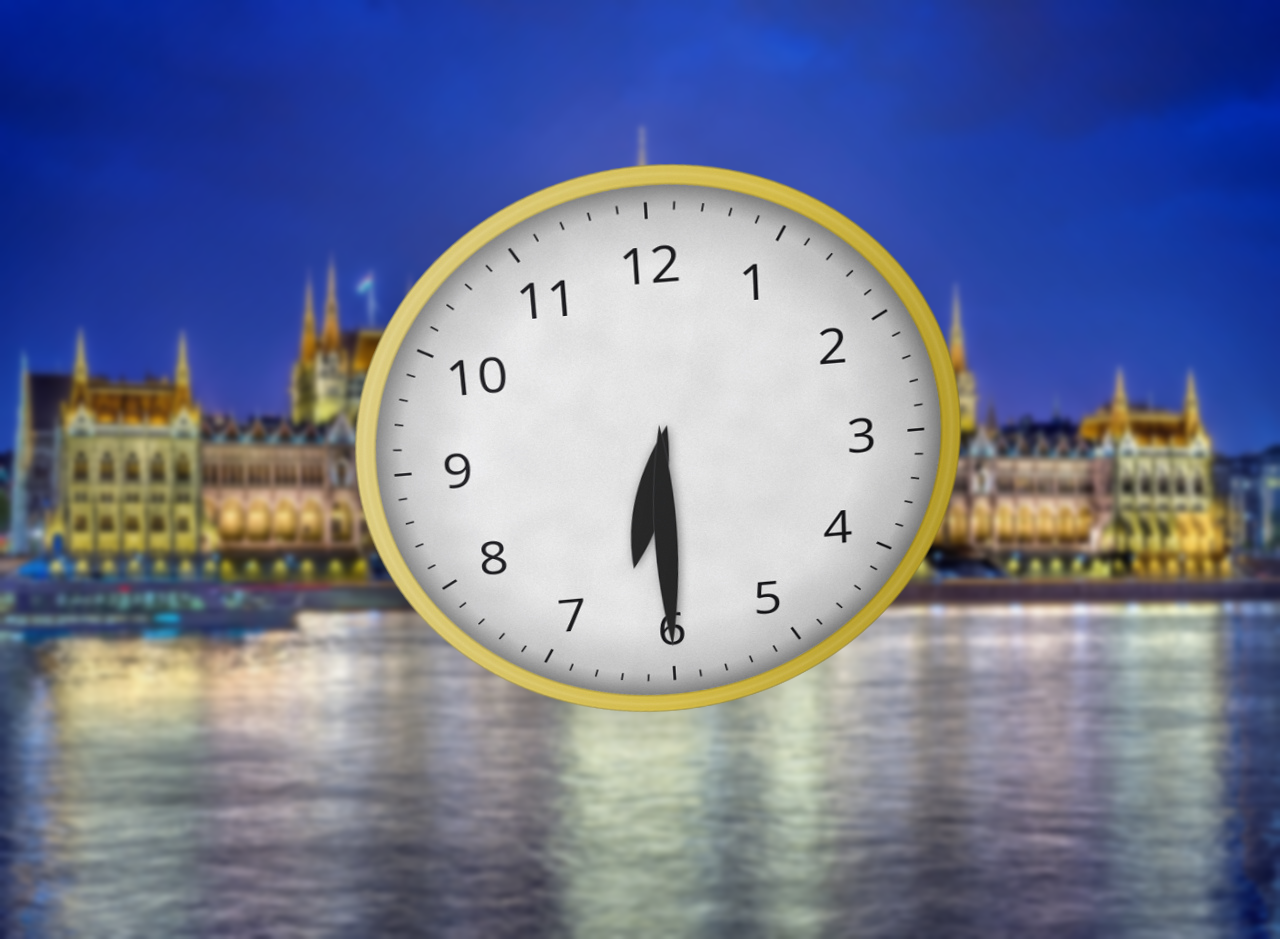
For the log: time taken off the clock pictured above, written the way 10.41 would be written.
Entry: 6.30
